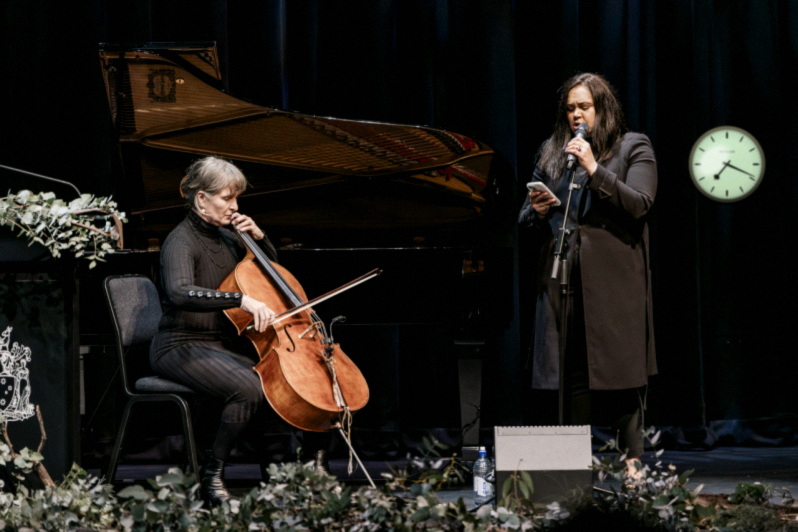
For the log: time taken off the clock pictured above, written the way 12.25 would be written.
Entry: 7.19
